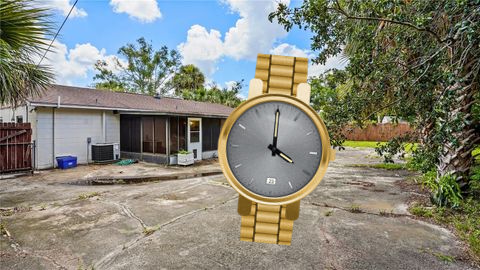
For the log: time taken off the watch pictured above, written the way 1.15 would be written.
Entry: 4.00
